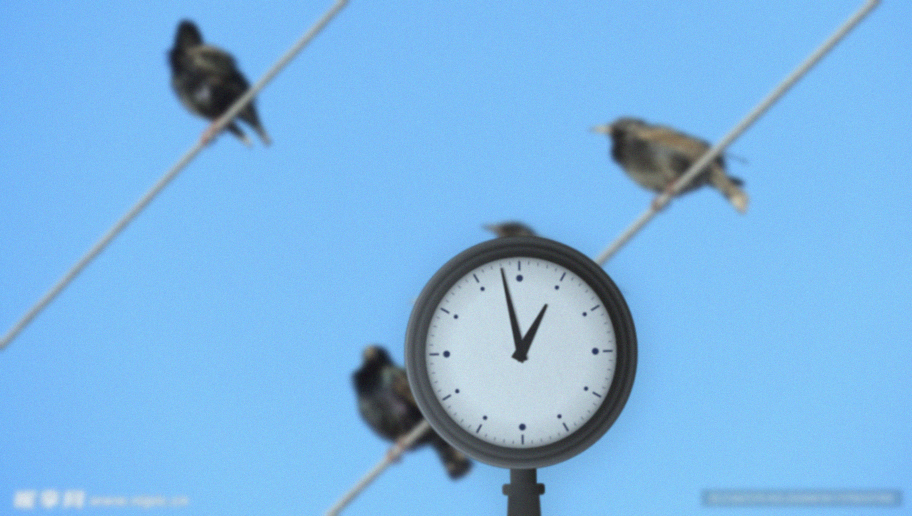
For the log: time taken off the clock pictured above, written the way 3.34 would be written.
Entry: 12.58
